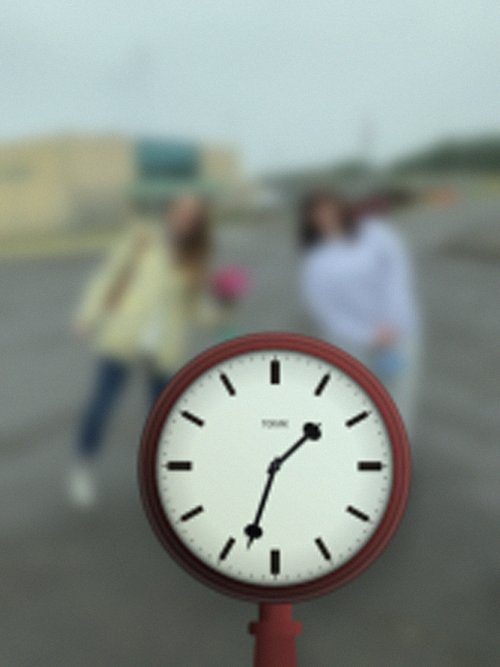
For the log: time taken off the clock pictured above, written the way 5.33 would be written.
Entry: 1.33
